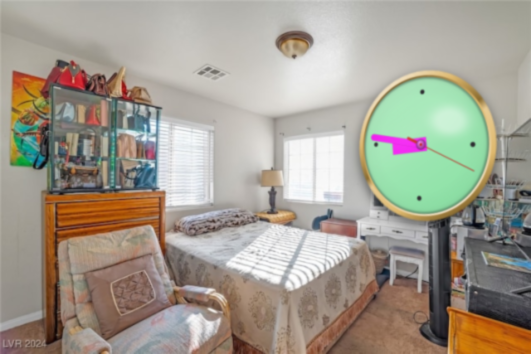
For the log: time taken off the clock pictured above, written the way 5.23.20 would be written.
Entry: 8.46.19
